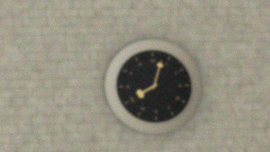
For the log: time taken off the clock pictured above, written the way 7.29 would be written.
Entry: 8.03
